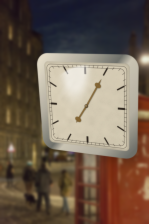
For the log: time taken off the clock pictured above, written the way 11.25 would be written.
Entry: 7.05
